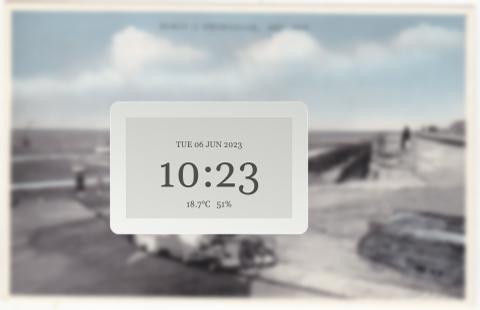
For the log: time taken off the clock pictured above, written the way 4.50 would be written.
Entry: 10.23
